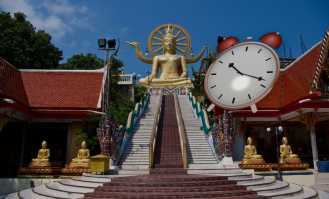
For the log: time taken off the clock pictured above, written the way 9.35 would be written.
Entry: 10.18
